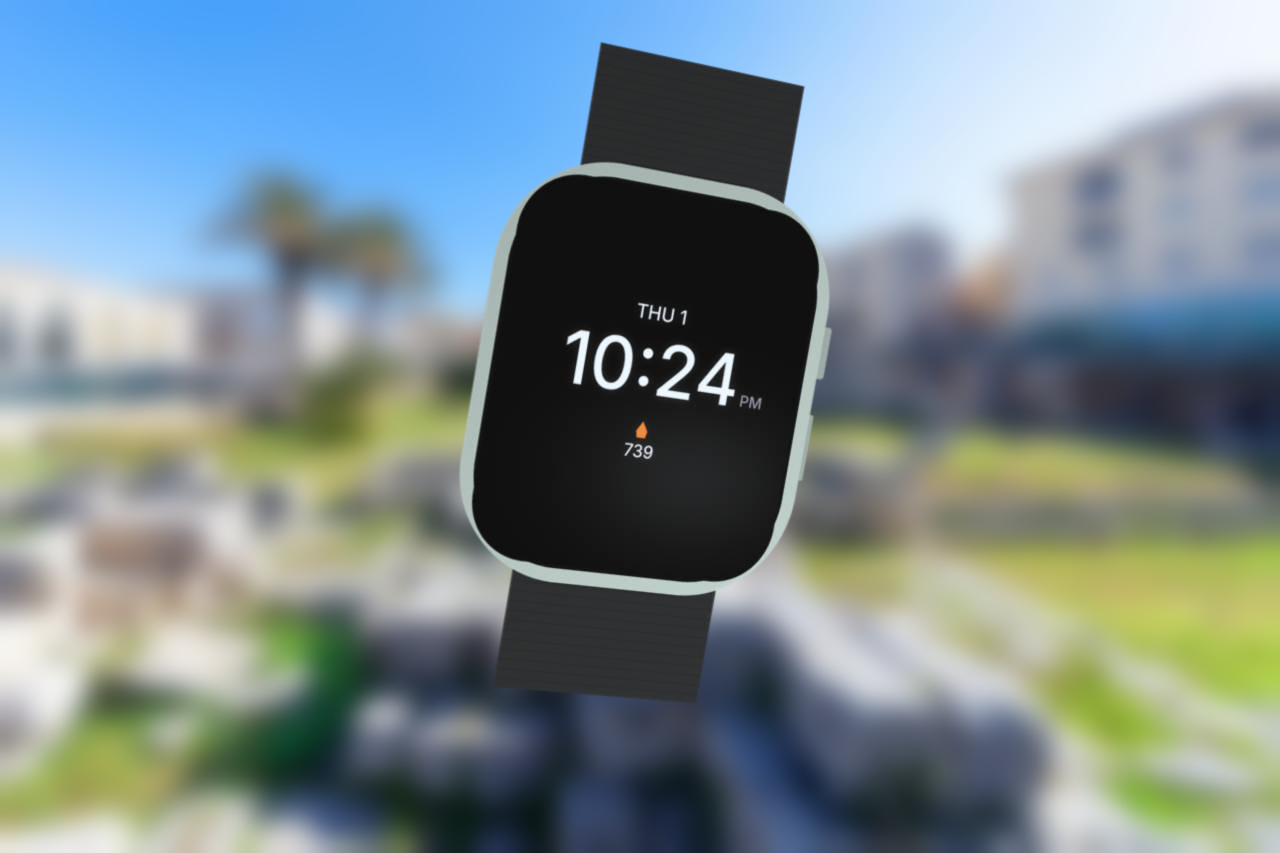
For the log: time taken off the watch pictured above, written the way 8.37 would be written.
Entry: 10.24
